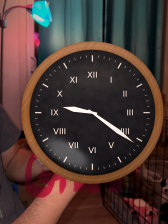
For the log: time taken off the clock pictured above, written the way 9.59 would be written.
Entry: 9.21
